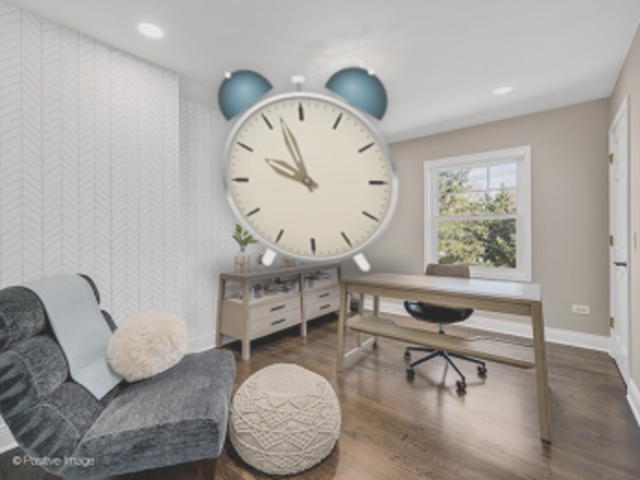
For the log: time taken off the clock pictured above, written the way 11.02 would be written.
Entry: 9.57
